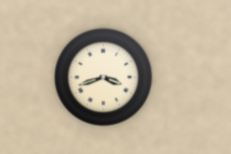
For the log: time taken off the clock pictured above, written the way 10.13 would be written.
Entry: 3.42
